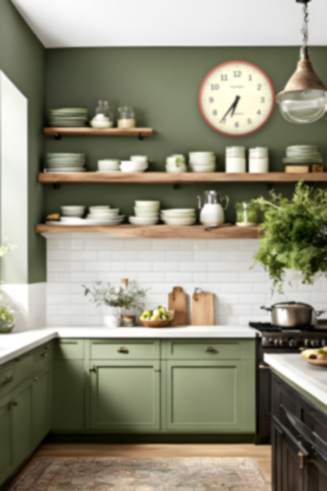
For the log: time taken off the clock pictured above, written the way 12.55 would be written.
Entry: 6.36
